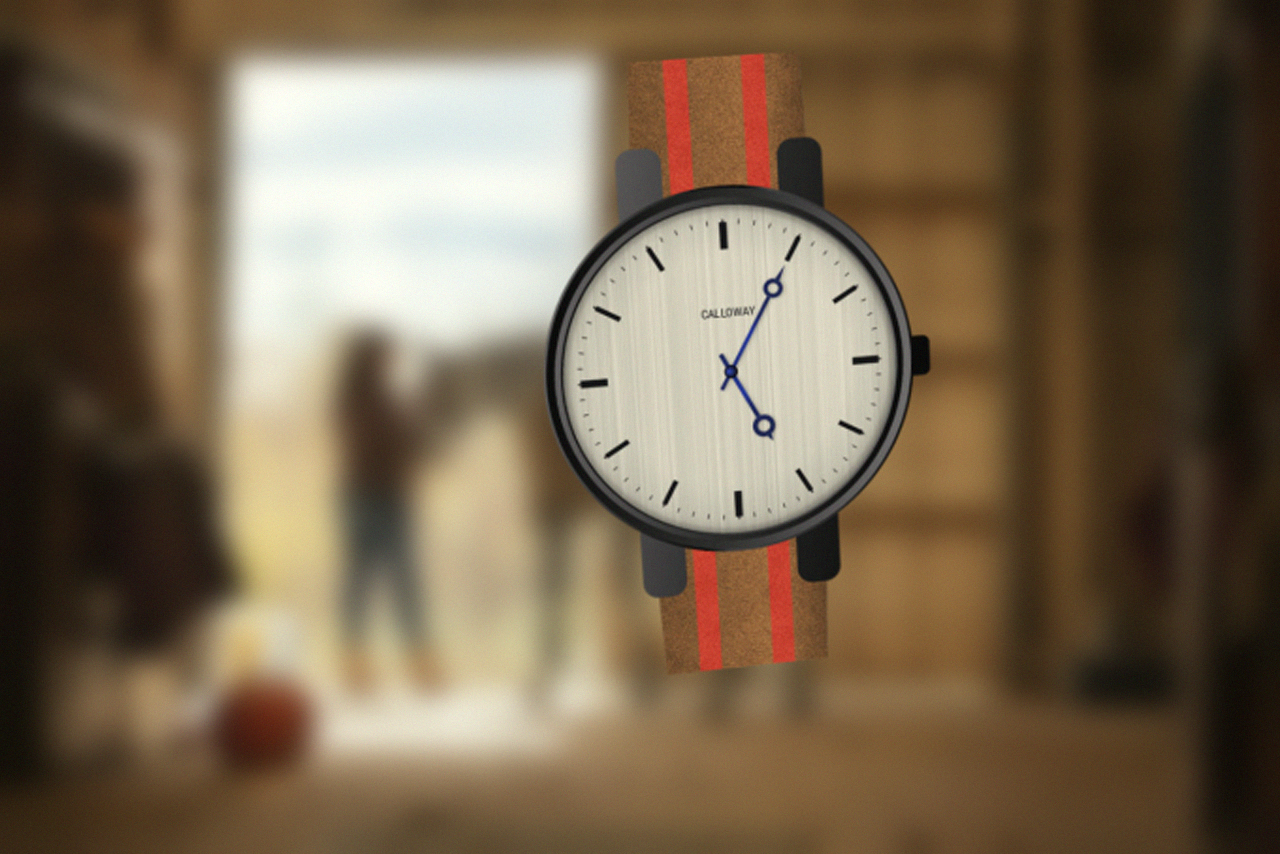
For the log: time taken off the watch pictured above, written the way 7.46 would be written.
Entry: 5.05
